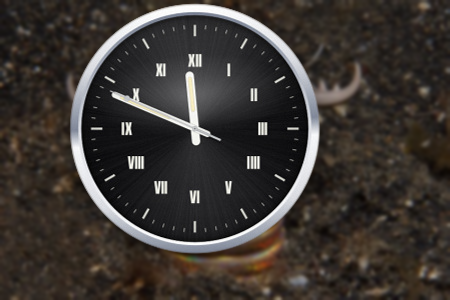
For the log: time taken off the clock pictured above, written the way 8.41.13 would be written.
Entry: 11.48.49
